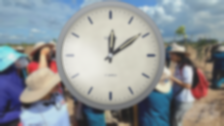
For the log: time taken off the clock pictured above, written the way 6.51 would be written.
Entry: 12.09
